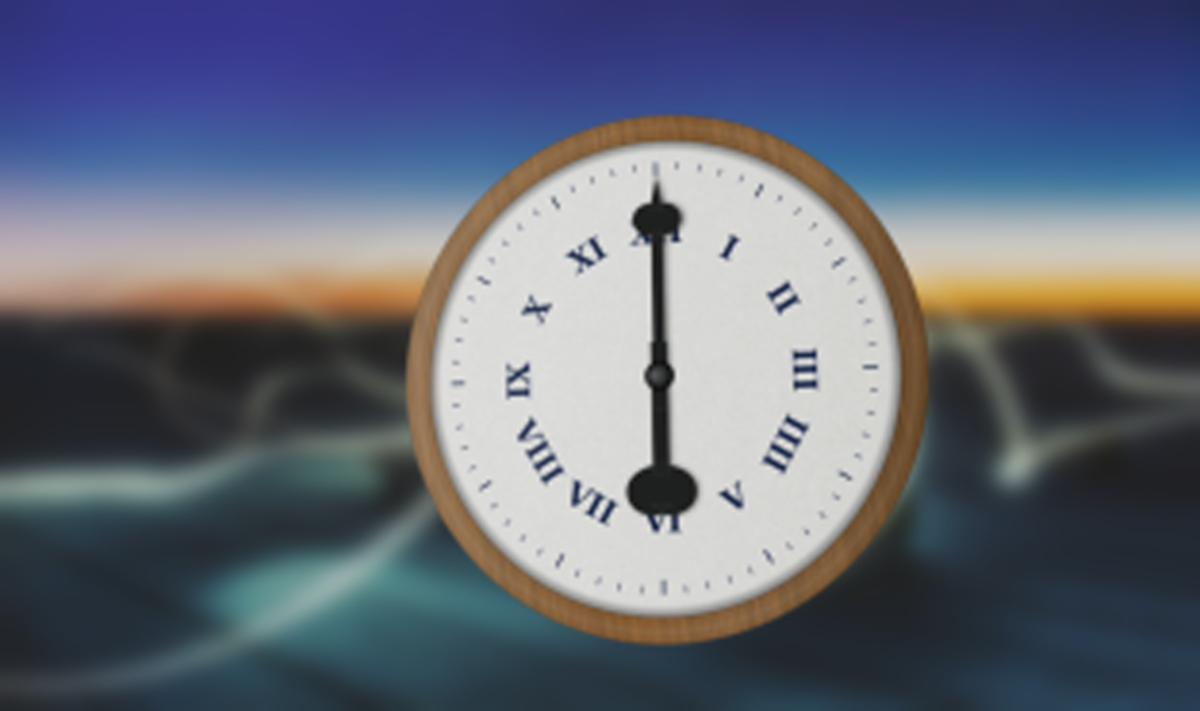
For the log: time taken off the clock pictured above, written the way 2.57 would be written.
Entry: 6.00
